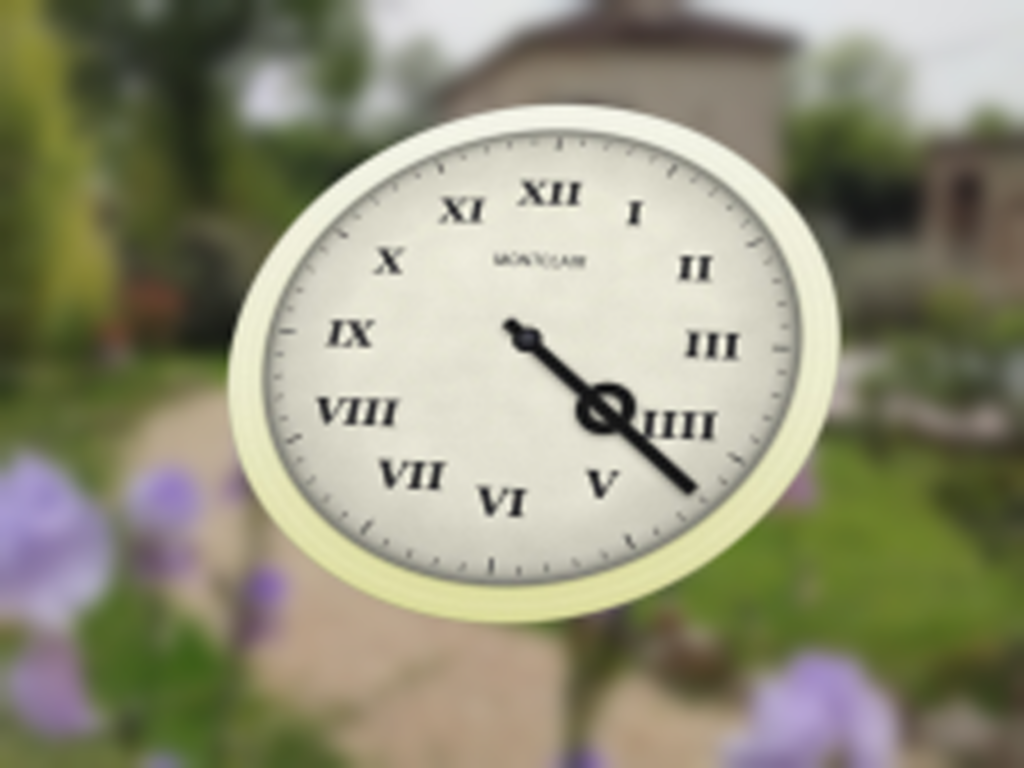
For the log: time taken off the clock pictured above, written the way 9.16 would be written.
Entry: 4.22
